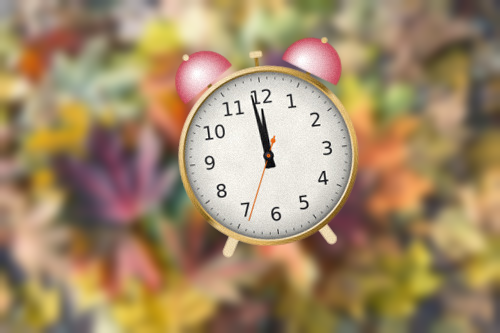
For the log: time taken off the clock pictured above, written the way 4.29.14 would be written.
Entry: 11.58.34
